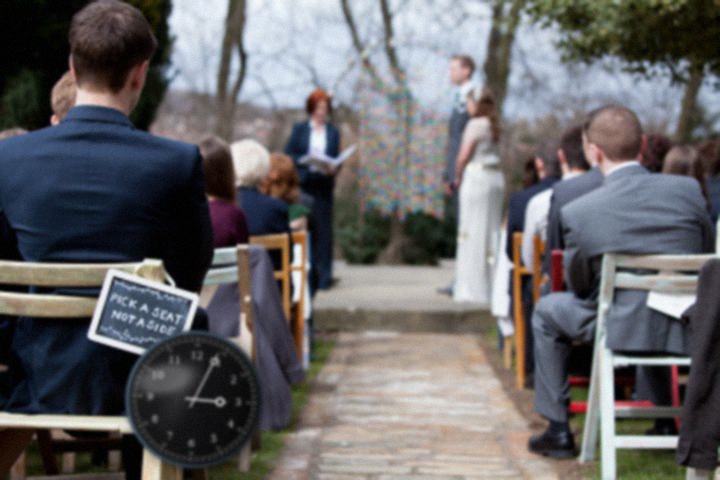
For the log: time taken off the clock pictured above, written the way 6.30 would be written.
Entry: 3.04
